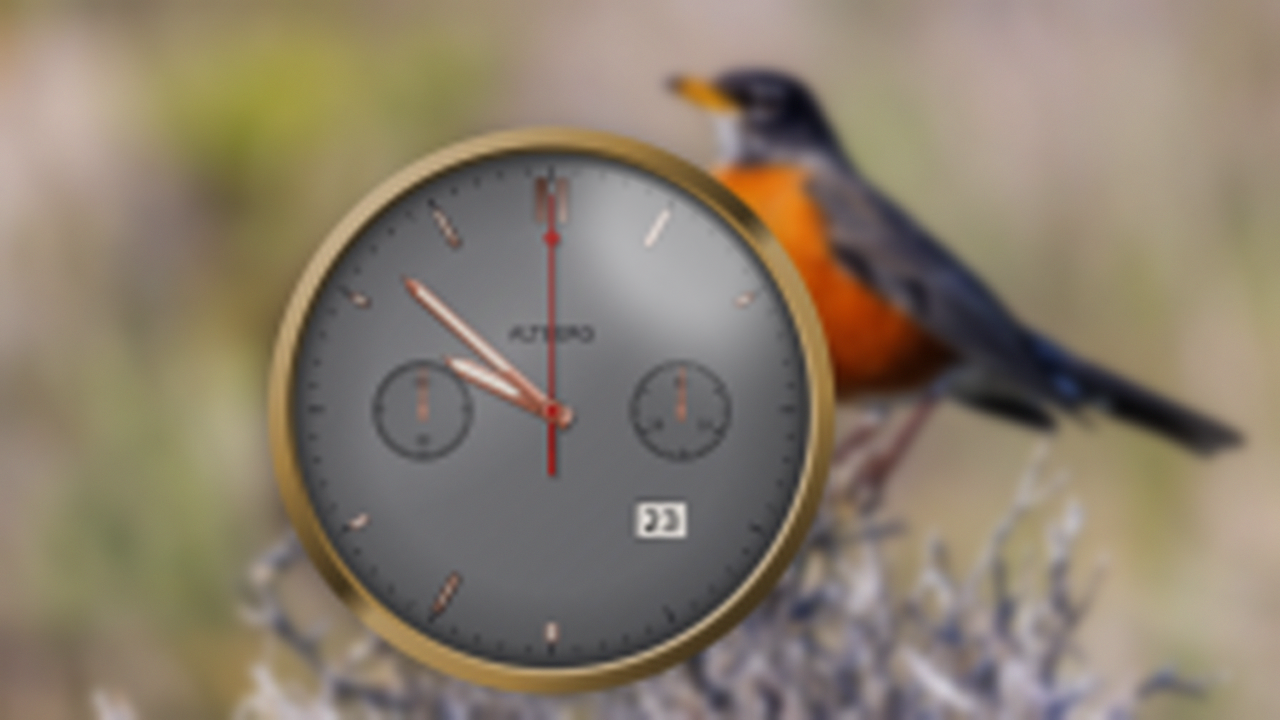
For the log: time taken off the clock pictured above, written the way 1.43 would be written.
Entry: 9.52
